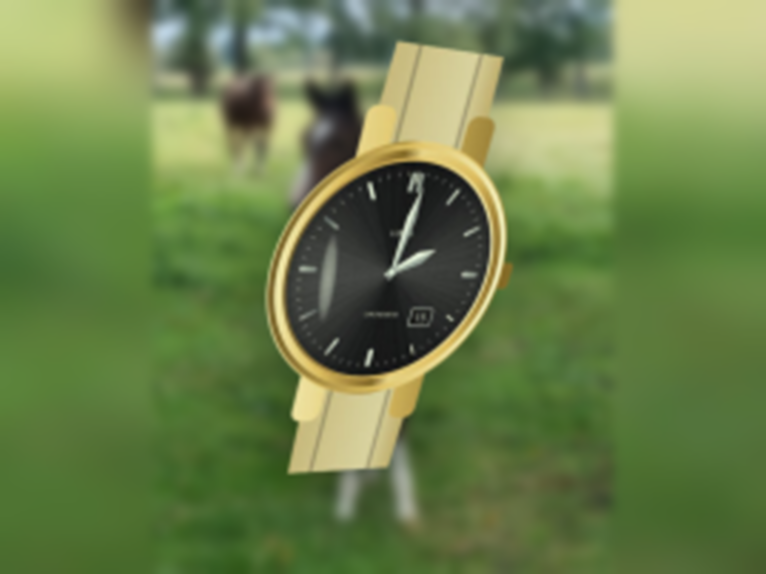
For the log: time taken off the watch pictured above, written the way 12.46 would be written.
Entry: 2.01
